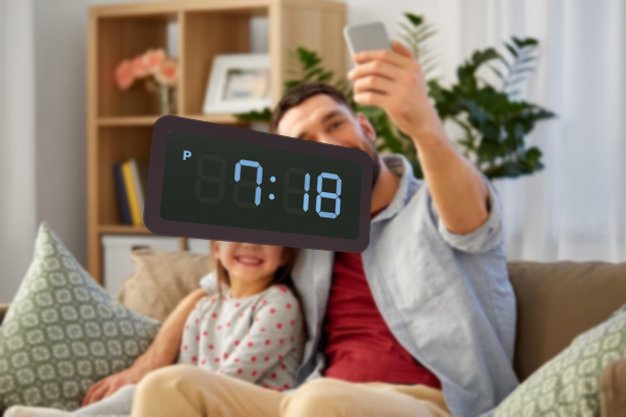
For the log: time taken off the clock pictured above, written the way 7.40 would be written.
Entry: 7.18
